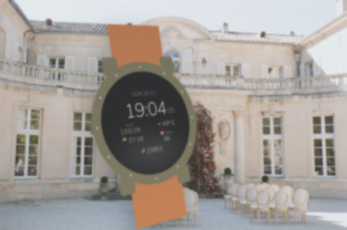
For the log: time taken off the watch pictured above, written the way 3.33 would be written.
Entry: 19.04
